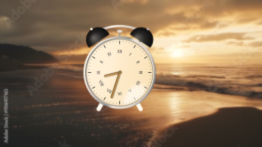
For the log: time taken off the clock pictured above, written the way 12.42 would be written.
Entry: 8.33
